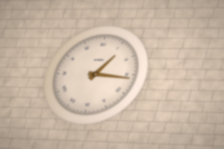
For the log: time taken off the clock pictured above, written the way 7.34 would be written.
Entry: 1.16
